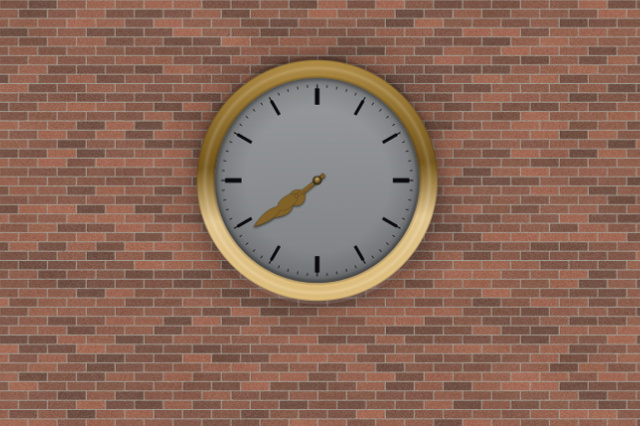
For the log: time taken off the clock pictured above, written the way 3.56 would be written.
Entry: 7.39
